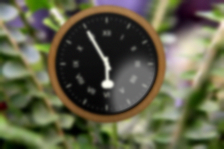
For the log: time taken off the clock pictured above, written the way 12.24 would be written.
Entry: 5.55
